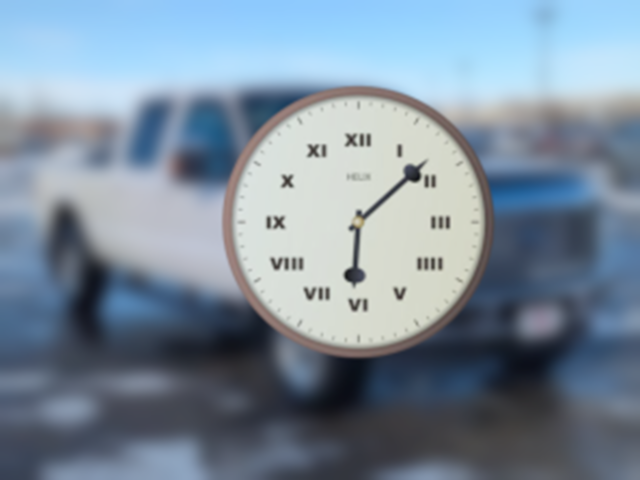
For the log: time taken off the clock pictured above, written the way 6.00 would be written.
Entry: 6.08
